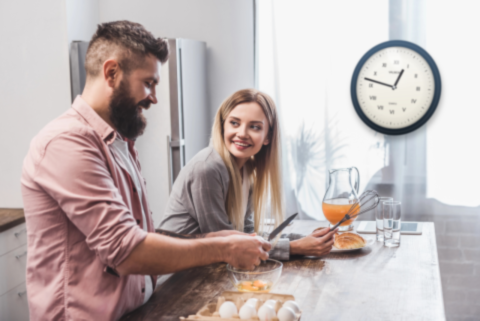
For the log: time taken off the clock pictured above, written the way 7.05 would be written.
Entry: 12.47
